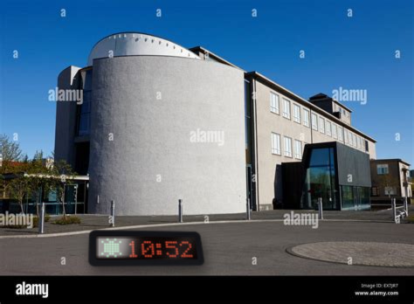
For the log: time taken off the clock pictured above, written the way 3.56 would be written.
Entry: 10.52
